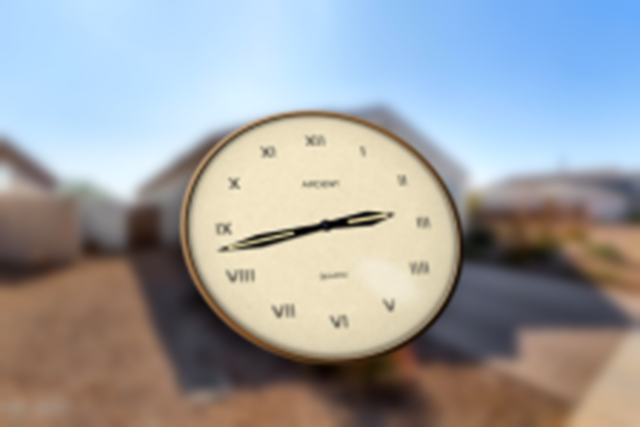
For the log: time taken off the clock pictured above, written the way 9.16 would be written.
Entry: 2.43
